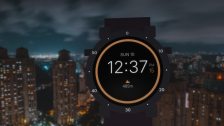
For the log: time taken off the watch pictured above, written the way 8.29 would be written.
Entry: 12.37
